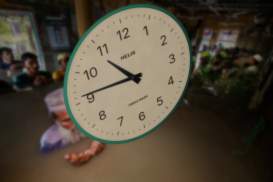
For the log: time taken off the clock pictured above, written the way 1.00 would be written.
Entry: 10.46
